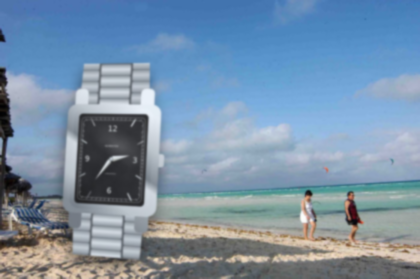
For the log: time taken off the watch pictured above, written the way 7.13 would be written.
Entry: 2.36
